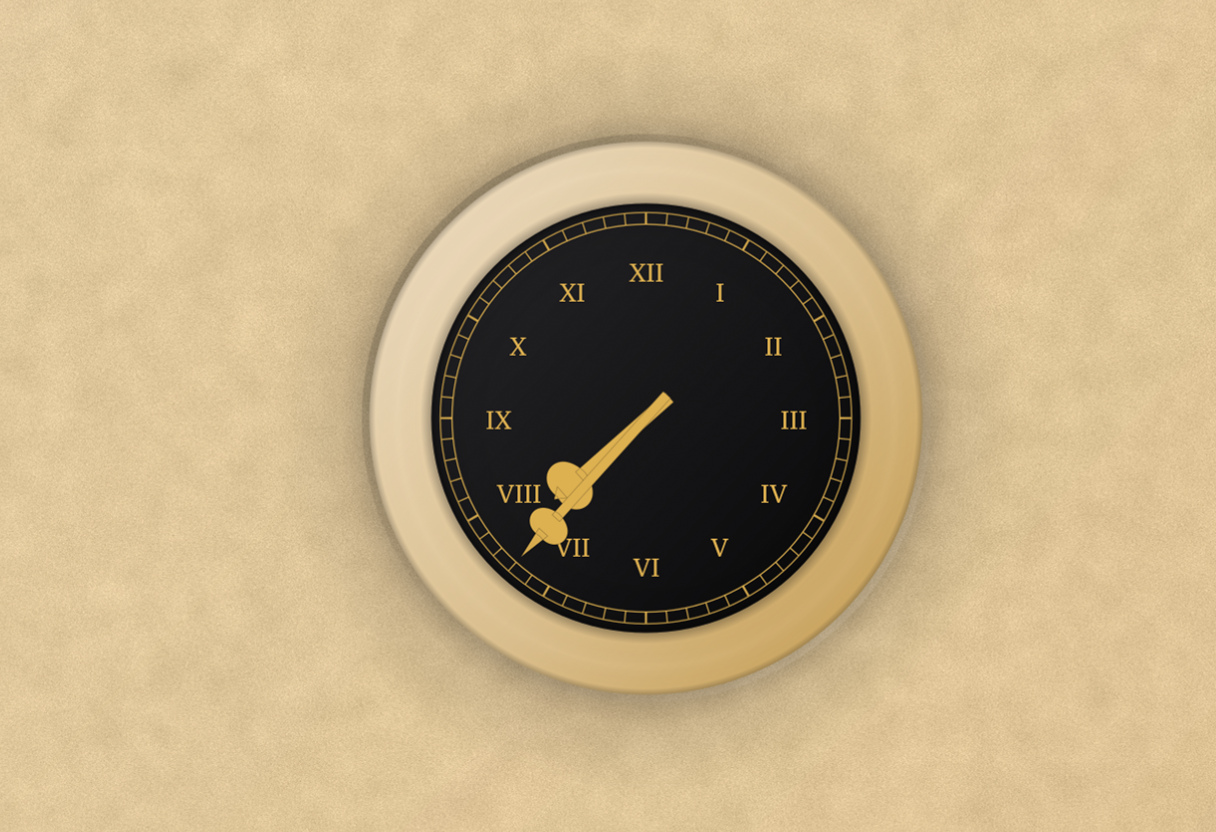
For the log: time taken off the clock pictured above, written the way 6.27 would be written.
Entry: 7.37
